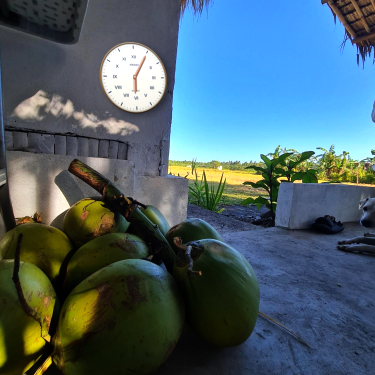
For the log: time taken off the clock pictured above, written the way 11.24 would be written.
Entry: 6.05
